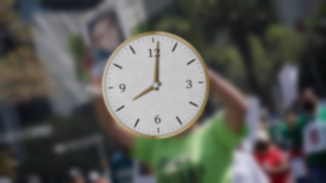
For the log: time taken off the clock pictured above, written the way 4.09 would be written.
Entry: 8.01
